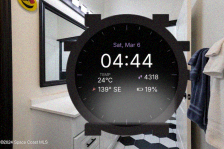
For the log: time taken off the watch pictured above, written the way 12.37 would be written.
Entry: 4.44
